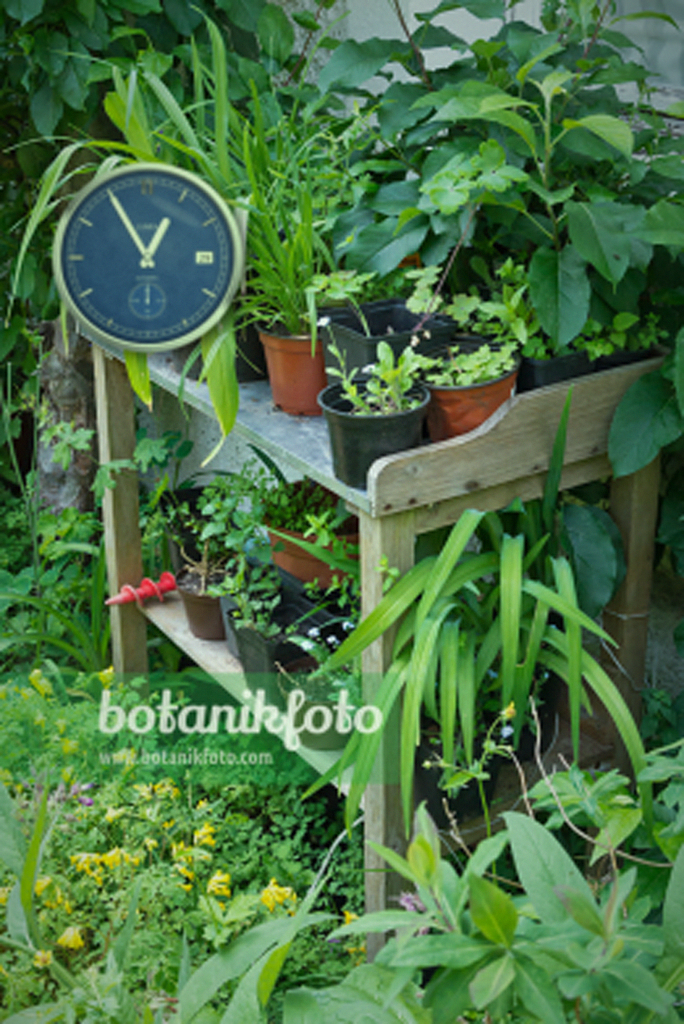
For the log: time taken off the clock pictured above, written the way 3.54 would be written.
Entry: 12.55
